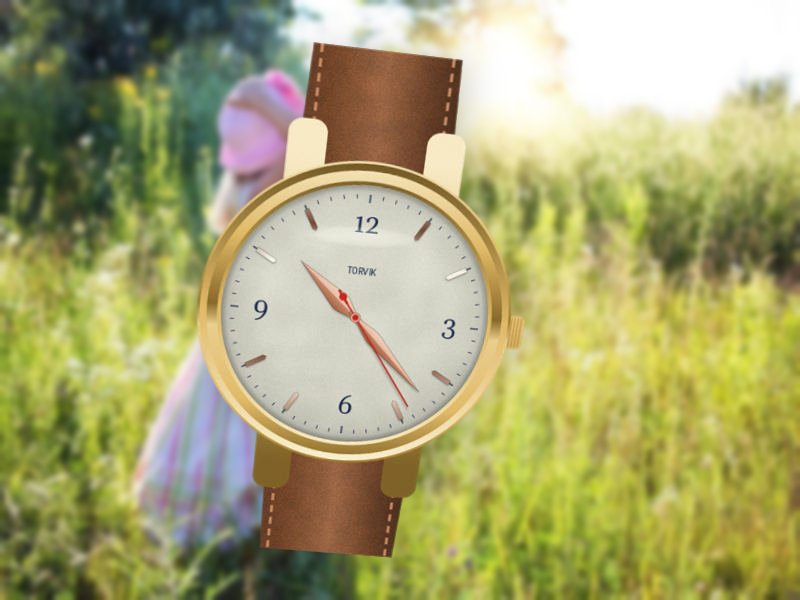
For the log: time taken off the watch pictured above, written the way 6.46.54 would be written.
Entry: 10.22.24
